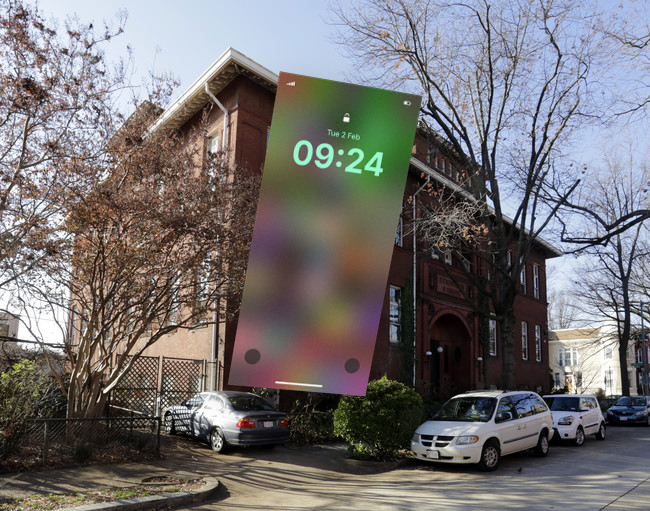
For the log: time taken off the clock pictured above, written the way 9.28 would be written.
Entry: 9.24
